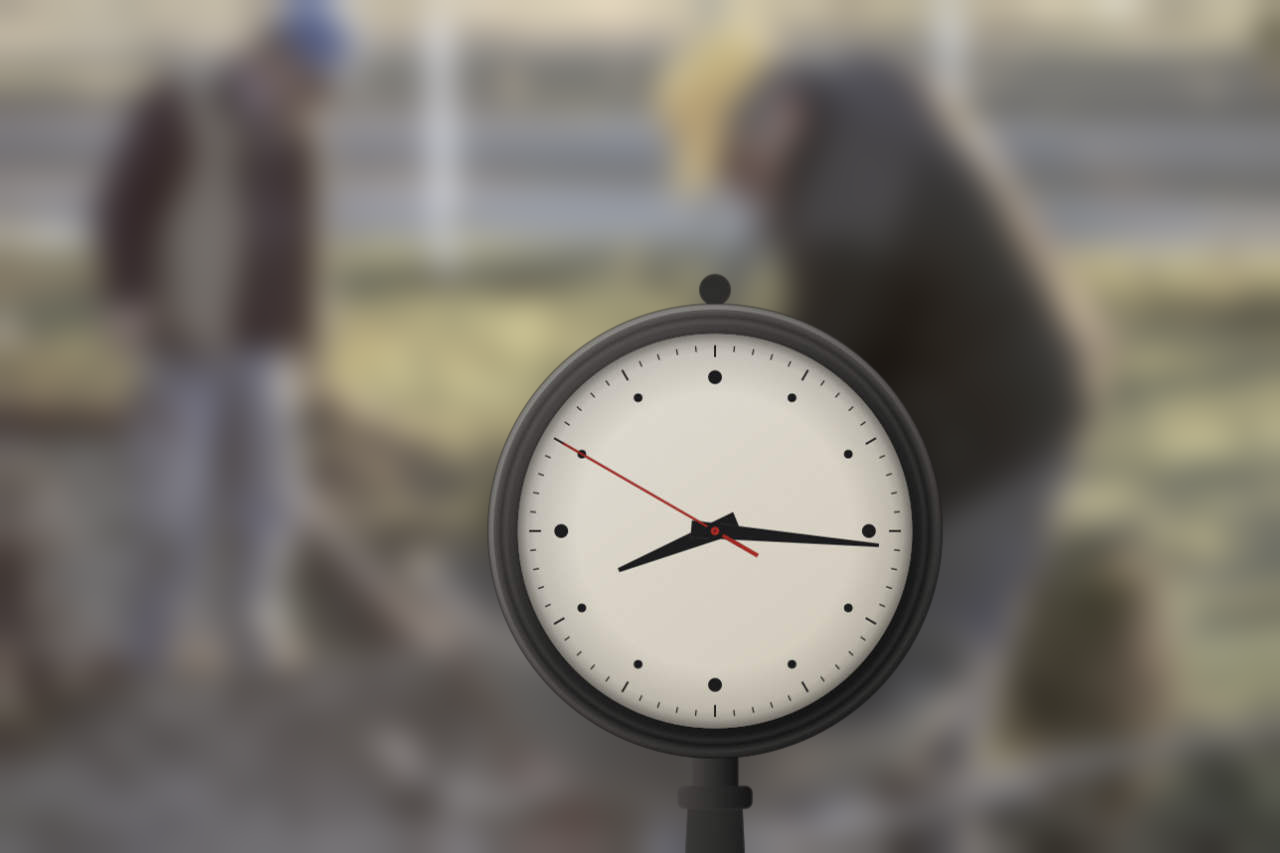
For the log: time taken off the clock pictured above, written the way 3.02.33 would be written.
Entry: 8.15.50
